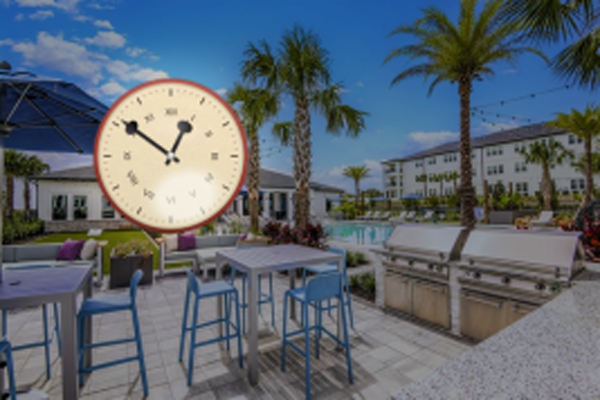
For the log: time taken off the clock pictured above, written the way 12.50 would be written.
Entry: 12.51
